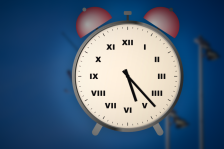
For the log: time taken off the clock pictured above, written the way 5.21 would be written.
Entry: 5.23
